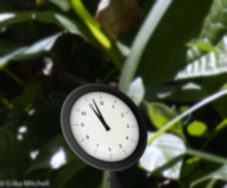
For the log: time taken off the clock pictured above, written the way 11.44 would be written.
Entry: 10.57
